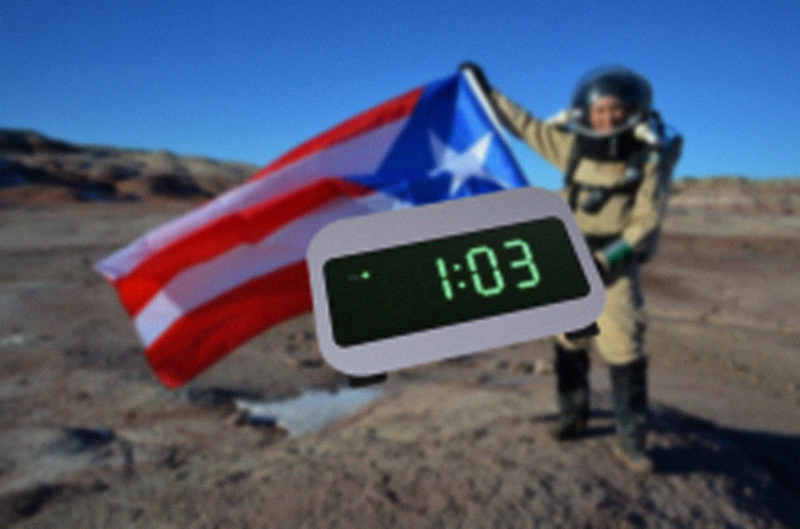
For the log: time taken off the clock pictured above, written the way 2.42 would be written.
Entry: 1.03
